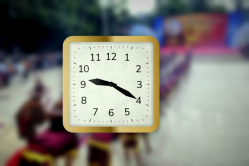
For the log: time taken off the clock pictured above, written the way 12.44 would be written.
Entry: 9.20
